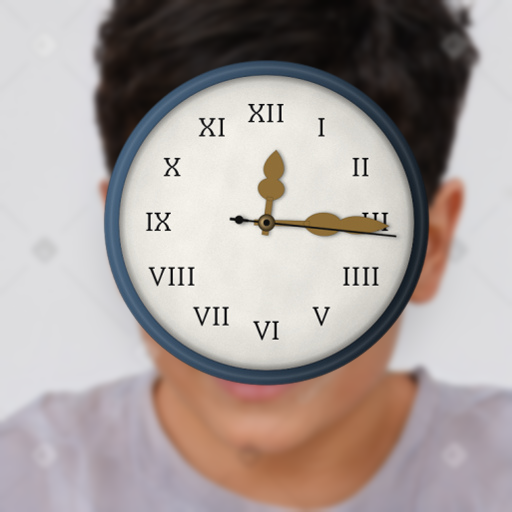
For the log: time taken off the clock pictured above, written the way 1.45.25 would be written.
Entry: 12.15.16
